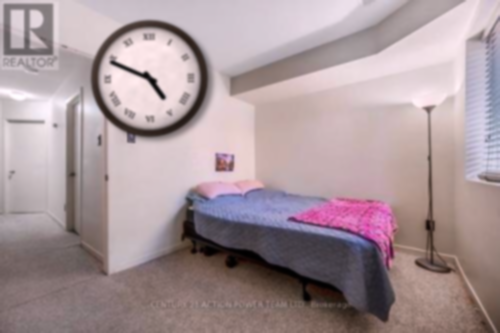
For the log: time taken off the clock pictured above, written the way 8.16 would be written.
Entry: 4.49
